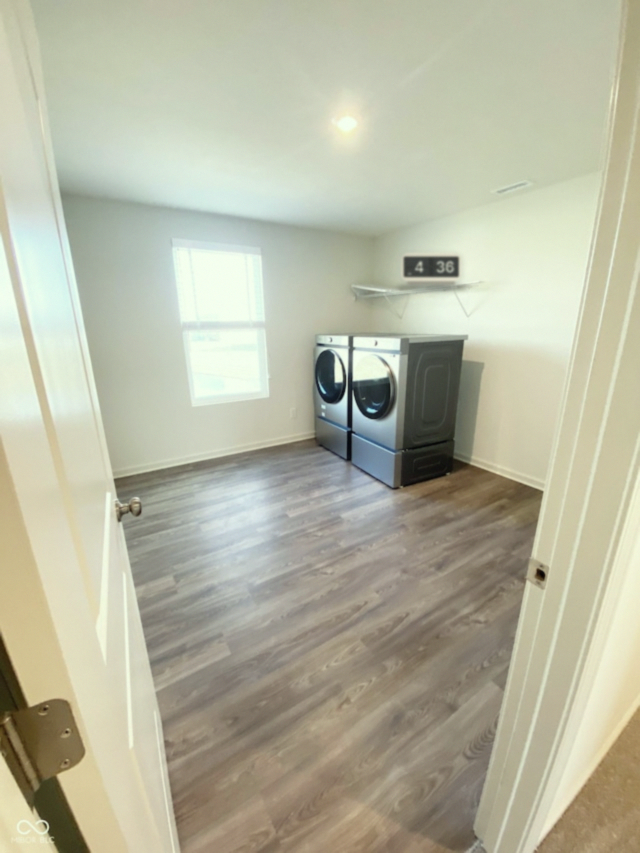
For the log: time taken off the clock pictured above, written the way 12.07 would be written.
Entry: 4.36
